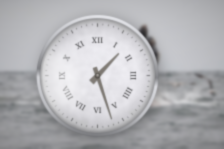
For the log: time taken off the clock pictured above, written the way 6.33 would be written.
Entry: 1.27
